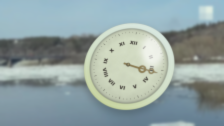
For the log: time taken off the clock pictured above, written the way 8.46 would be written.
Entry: 3.16
